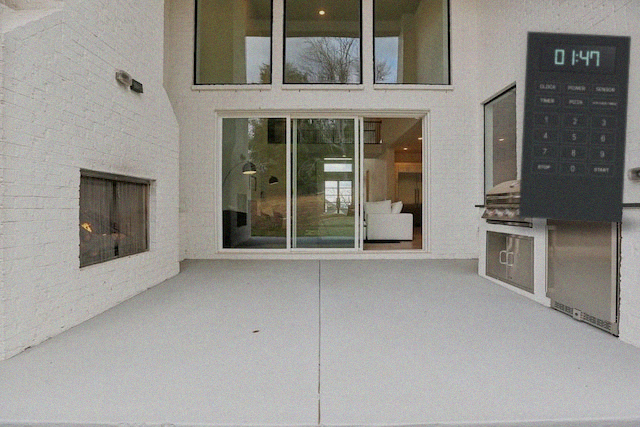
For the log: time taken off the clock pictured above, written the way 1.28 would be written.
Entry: 1.47
